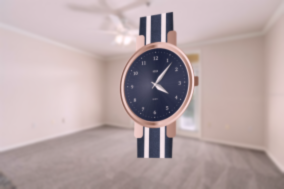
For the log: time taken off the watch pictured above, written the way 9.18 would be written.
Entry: 4.07
